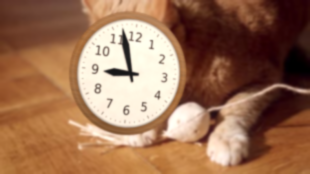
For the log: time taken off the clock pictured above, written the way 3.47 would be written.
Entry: 8.57
